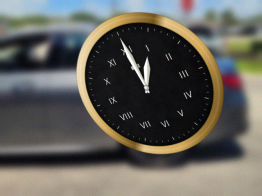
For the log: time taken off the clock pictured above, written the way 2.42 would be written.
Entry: 1.00
